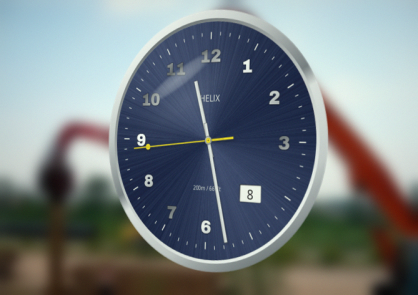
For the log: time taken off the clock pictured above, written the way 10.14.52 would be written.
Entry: 11.27.44
